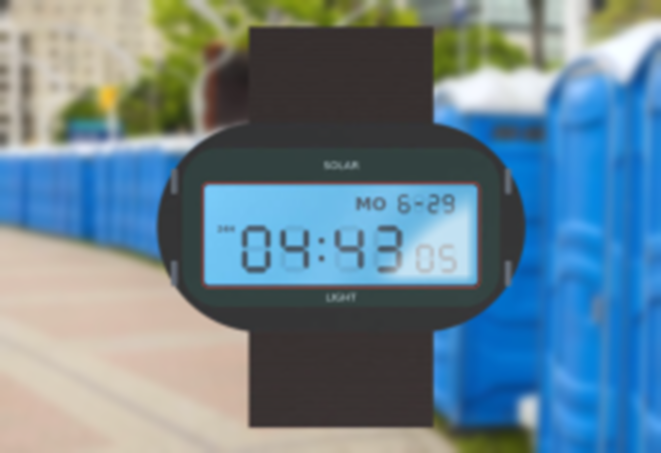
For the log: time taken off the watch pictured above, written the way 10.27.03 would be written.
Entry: 4.43.05
